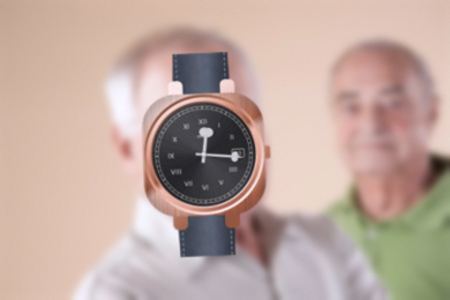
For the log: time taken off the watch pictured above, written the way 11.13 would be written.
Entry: 12.16
